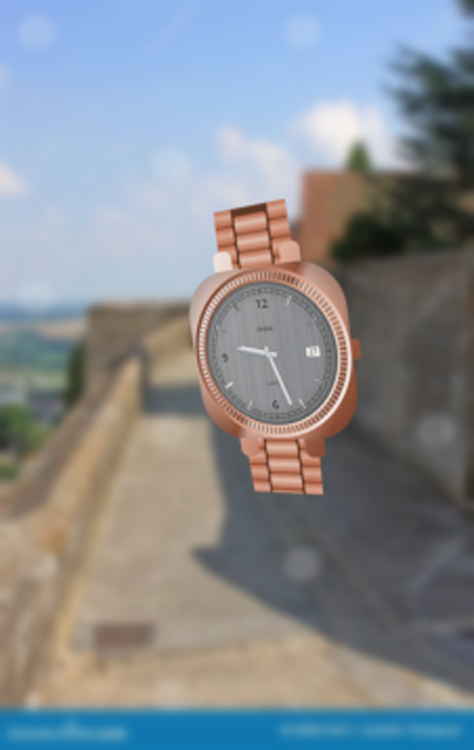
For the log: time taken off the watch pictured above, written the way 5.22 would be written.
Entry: 9.27
